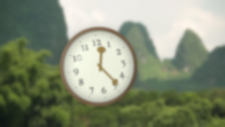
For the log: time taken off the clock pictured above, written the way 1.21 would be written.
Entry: 12.24
